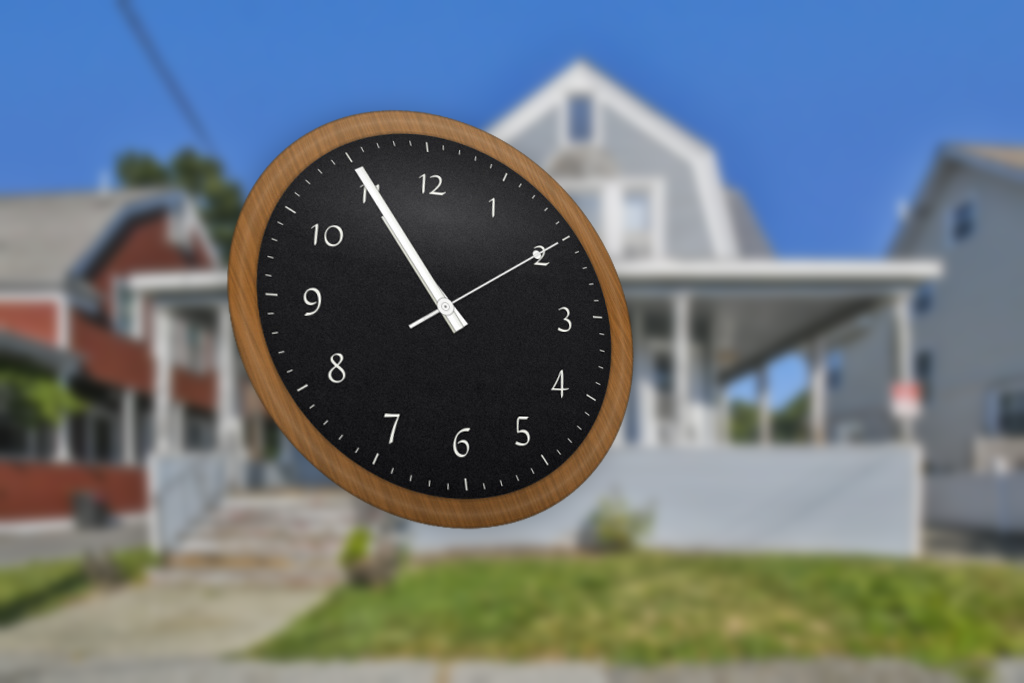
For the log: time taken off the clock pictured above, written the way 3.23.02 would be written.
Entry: 10.55.10
